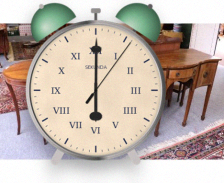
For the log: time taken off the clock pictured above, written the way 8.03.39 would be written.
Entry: 6.00.06
